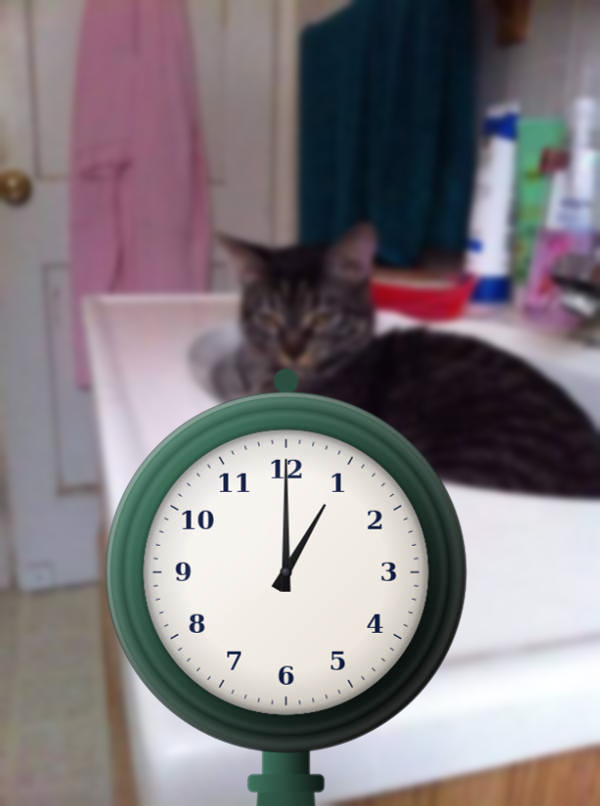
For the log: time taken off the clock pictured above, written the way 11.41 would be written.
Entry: 1.00
